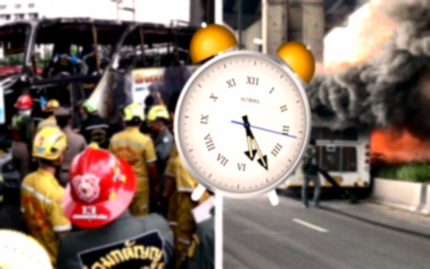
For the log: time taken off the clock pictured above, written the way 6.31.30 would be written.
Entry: 5.24.16
